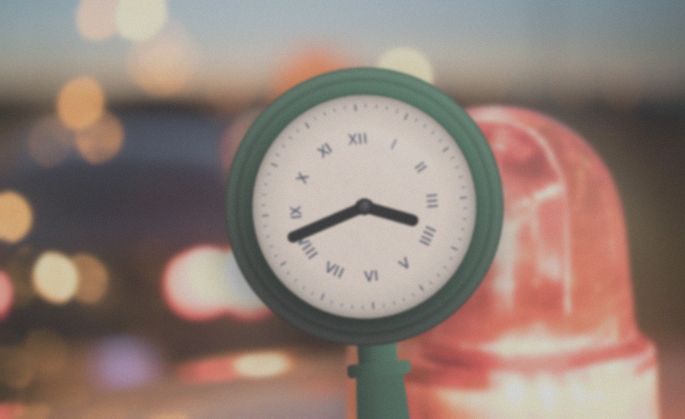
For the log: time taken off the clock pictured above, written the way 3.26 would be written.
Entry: 3.42
